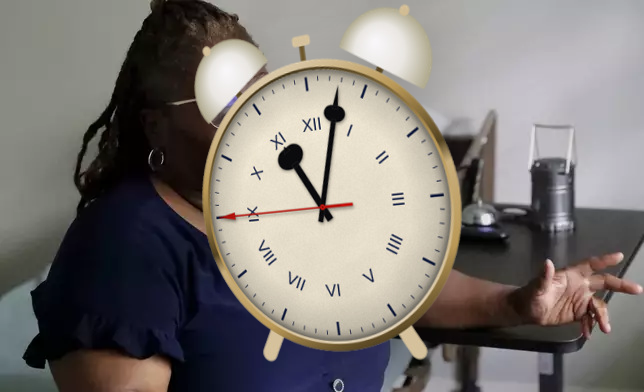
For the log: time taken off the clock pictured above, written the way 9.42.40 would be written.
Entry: 11.02.45
